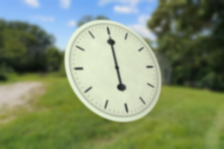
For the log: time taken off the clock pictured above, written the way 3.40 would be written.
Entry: 6.00
